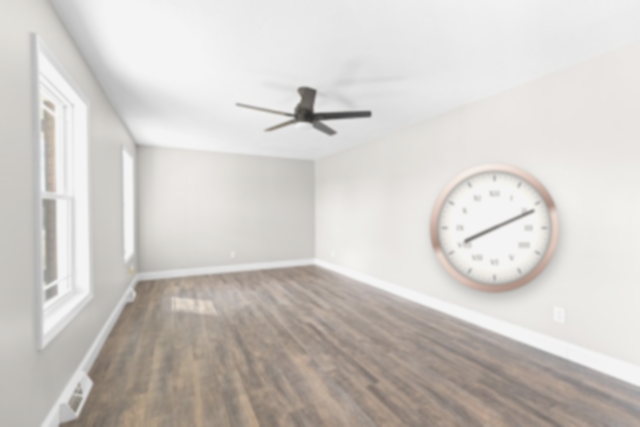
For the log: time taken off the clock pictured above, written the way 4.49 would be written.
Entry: 8.11
